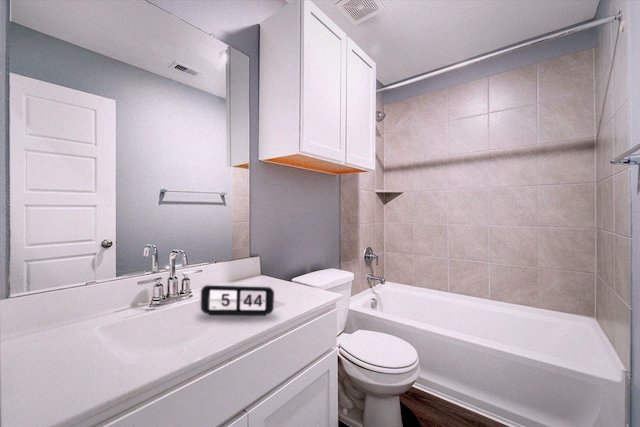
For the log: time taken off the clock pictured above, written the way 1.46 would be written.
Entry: 5.44
